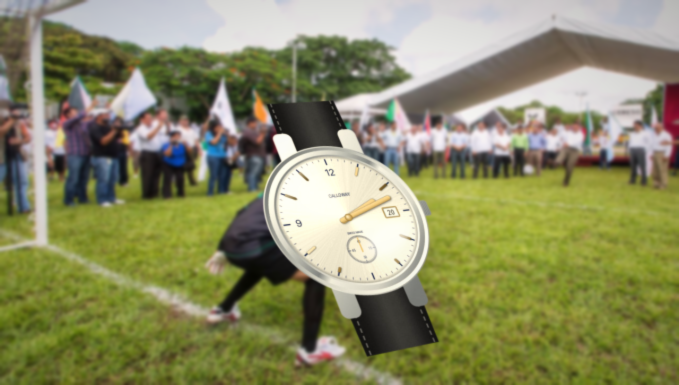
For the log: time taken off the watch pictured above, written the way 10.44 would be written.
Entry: 2.12
